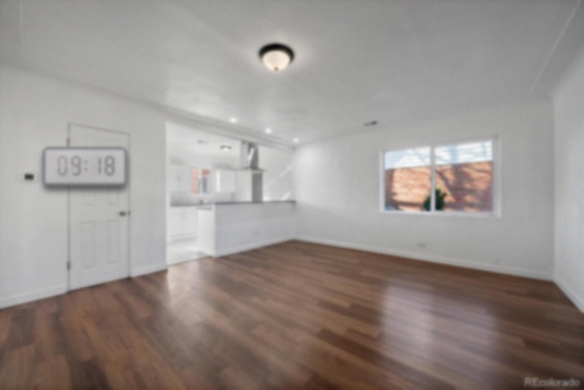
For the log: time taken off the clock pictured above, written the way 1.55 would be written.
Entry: 9.18
